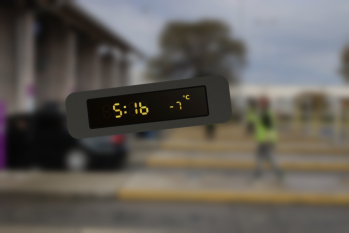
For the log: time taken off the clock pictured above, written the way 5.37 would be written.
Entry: 5.16
